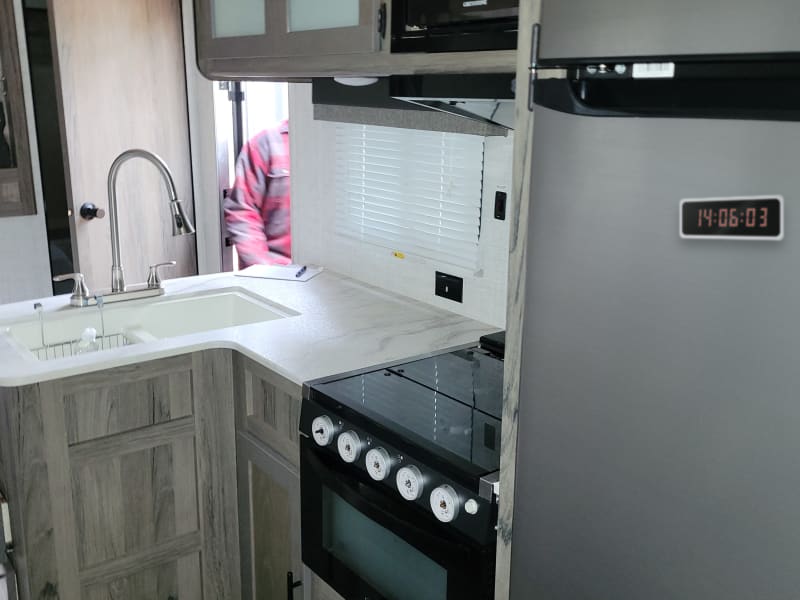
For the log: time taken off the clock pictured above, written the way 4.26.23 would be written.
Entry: 14.06.03
